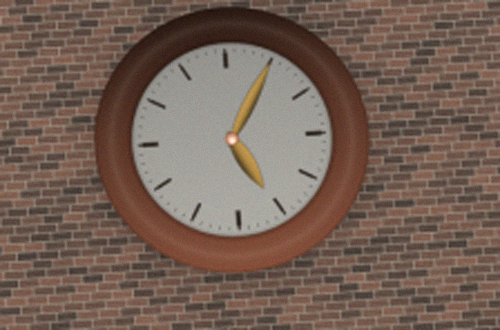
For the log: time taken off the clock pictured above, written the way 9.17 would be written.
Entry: 5.05
